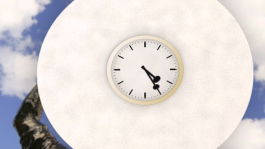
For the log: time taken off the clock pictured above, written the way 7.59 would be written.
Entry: 4.25
